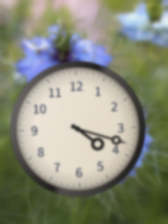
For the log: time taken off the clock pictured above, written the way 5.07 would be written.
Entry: 4.18
